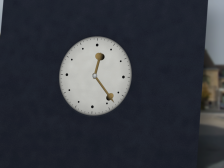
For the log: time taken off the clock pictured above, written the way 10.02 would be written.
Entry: 12.23
